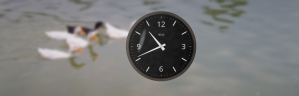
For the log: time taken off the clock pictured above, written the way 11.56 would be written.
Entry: 10.41
